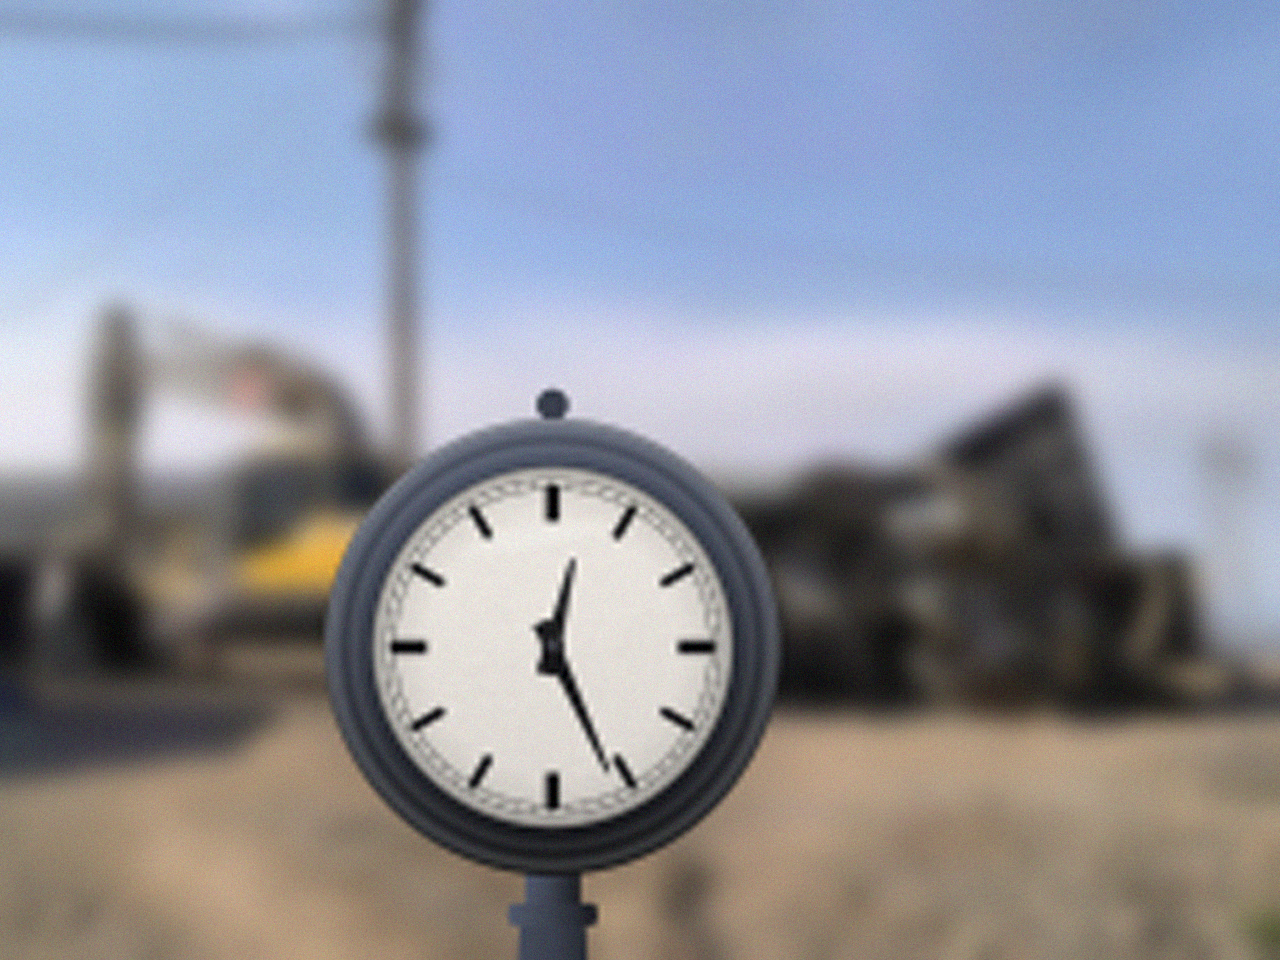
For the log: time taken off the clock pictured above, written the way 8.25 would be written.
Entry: 12.26
